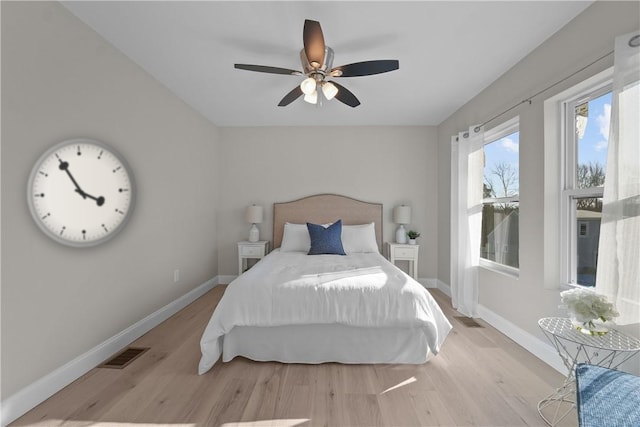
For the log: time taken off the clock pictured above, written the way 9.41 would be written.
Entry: 3.55
